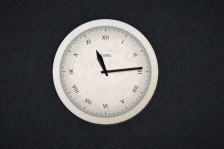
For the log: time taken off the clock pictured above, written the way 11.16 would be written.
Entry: 11.14
